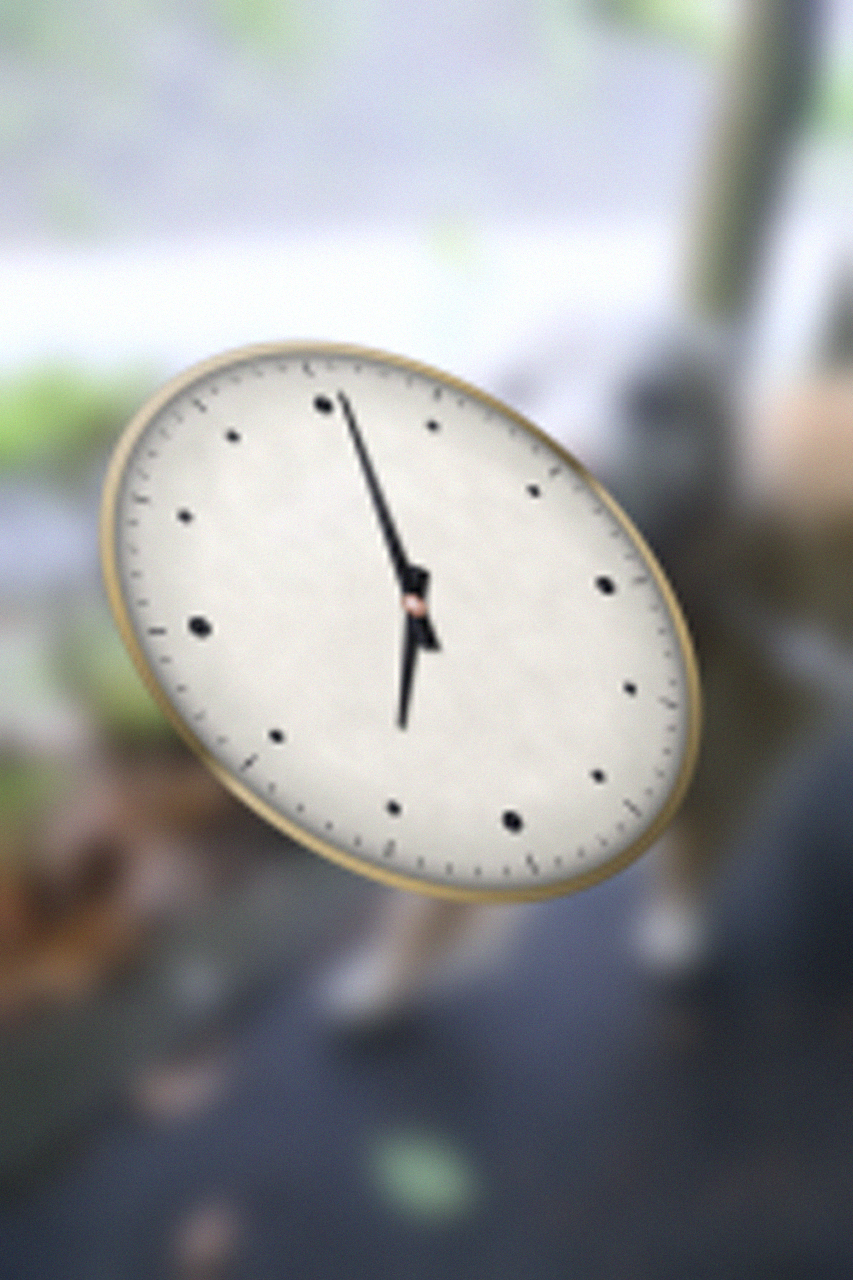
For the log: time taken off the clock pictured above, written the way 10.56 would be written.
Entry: 7.01
